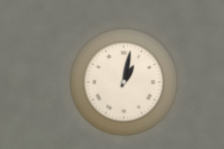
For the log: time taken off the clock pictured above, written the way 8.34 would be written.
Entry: 1.02
